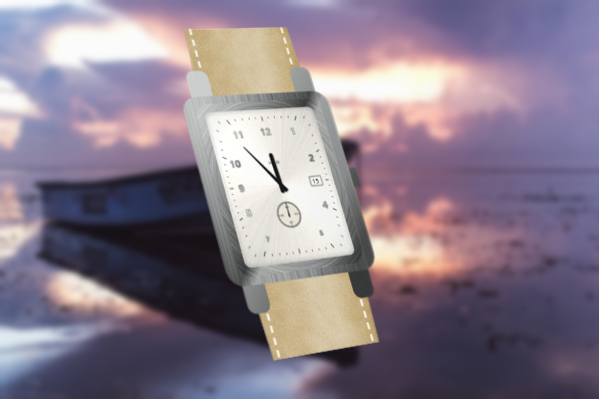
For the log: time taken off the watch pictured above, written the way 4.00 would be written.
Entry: 11.54
